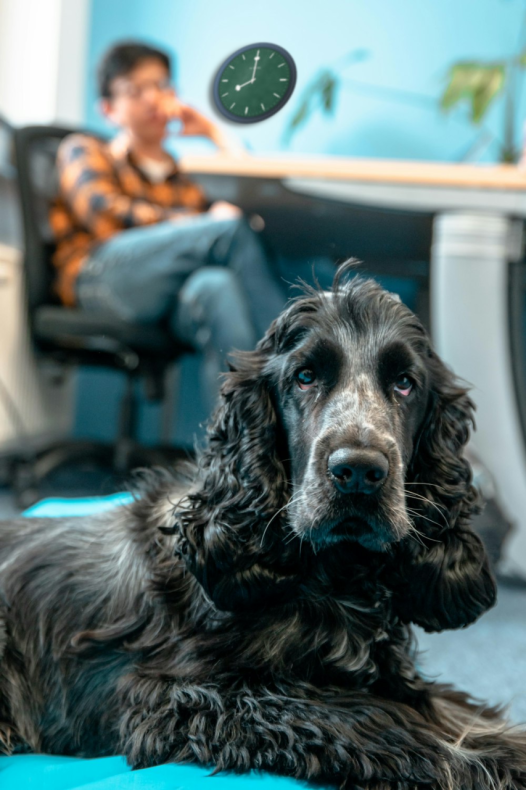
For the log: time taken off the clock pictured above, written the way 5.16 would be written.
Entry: 8.00
